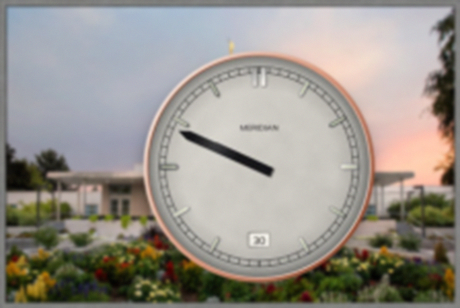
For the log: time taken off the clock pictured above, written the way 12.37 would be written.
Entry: 9.49
